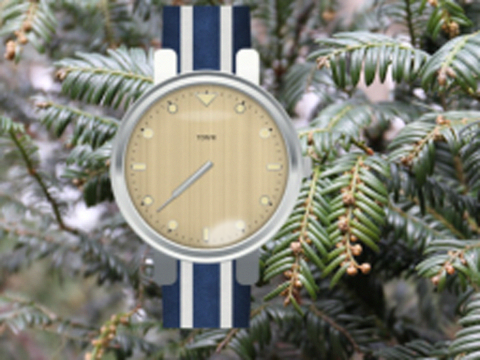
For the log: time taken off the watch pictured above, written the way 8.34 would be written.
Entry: 7.38
